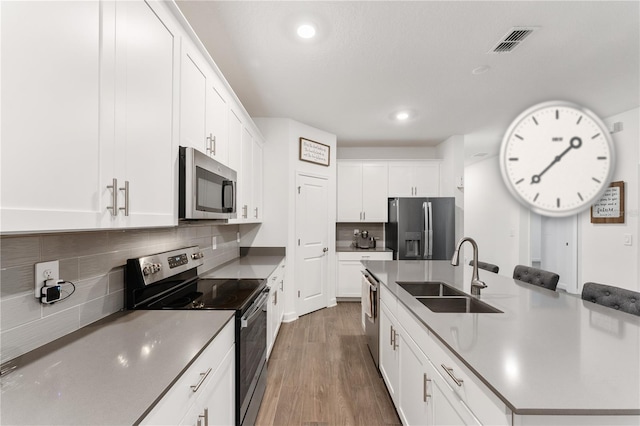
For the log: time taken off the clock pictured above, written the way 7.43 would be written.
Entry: 1.38
